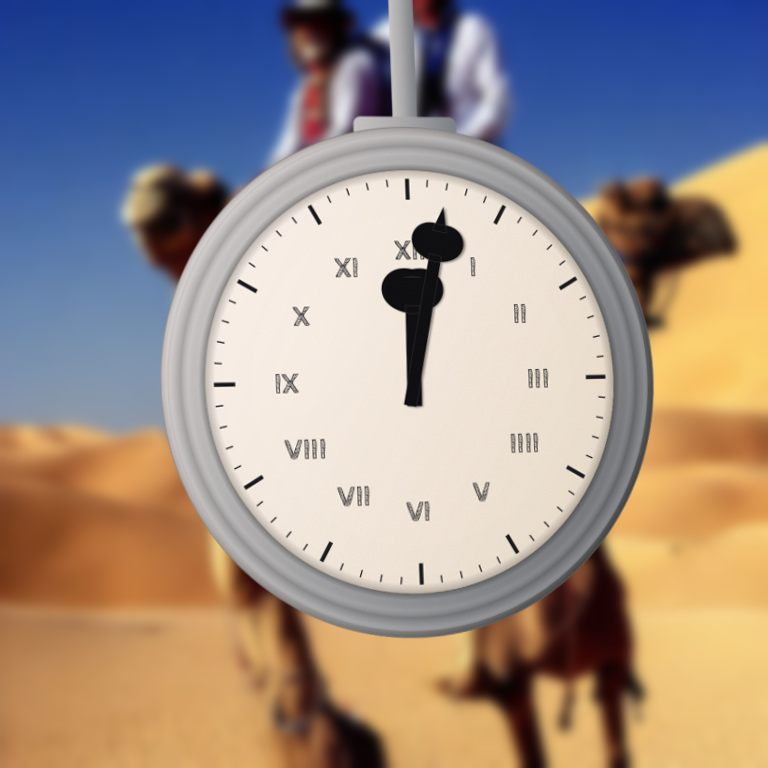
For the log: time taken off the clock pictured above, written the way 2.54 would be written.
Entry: 12.02
